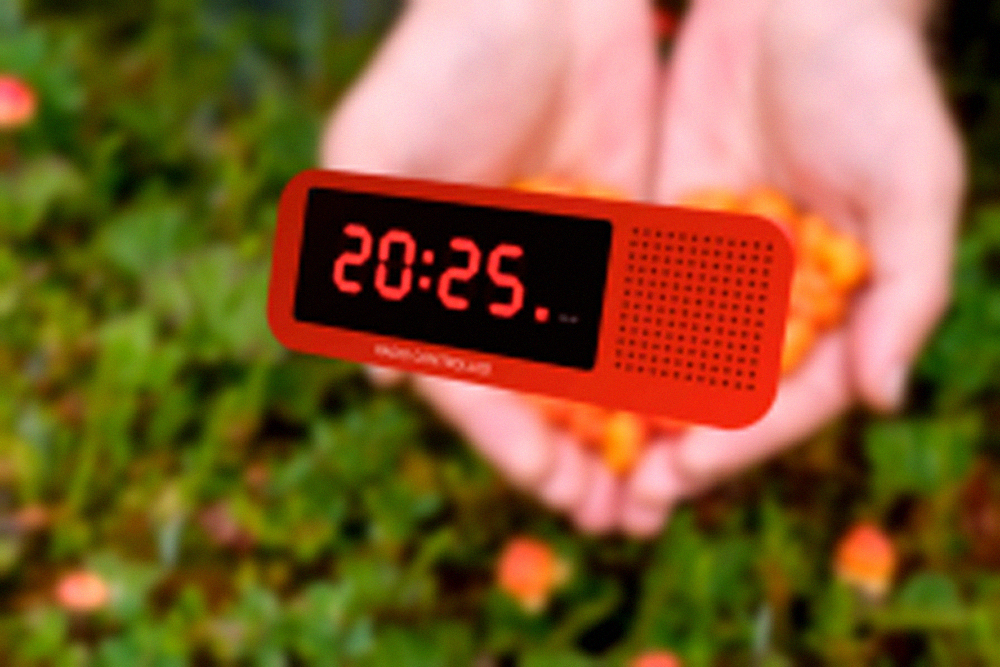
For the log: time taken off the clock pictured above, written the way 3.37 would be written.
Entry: 20.25
